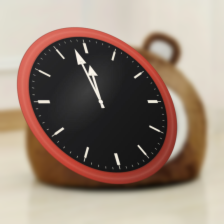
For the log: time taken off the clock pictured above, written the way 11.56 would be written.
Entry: 11.58
